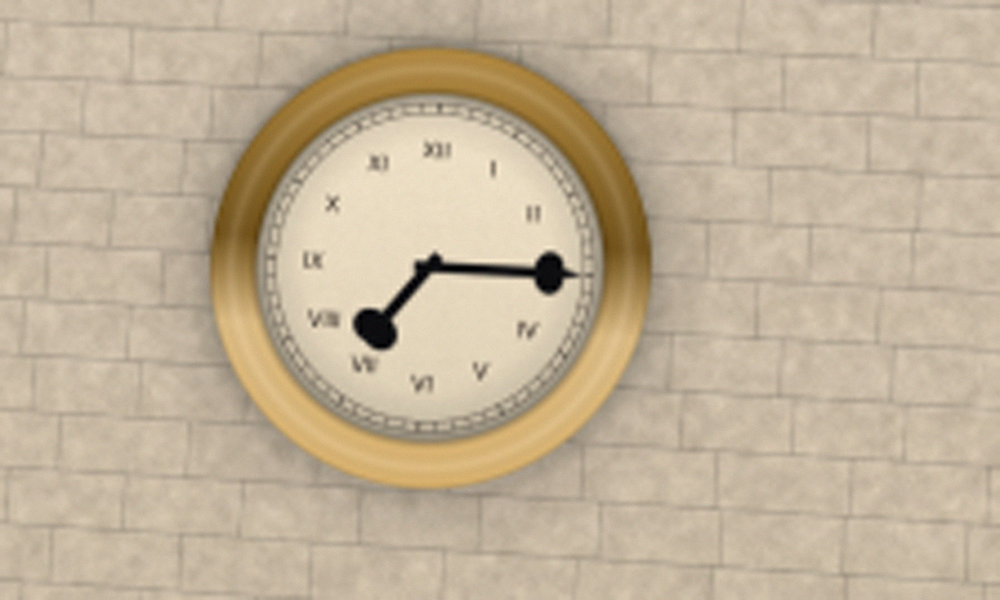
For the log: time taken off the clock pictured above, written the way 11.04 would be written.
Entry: 7.15
